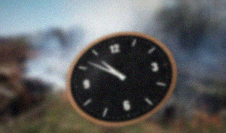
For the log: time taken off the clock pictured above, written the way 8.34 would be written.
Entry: 10.52
